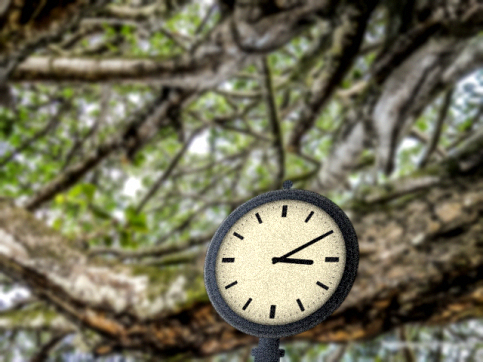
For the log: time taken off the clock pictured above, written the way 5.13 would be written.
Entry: 3.10
